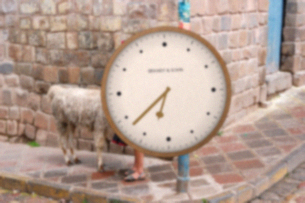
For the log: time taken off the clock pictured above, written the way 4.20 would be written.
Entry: 6.38
